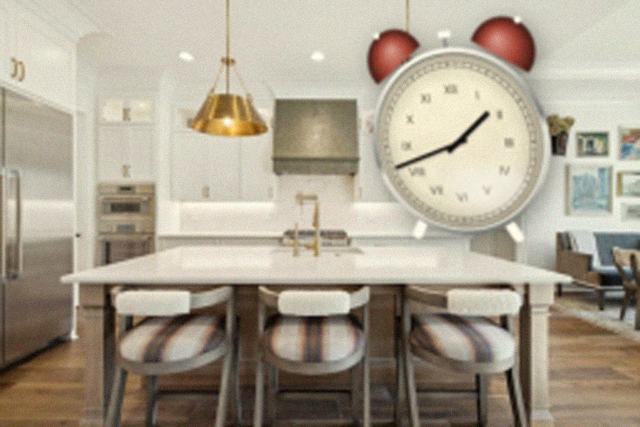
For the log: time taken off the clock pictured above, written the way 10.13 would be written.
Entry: 1.42
